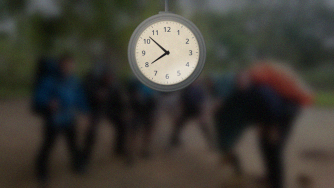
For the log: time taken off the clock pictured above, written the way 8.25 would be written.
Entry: 7.52
